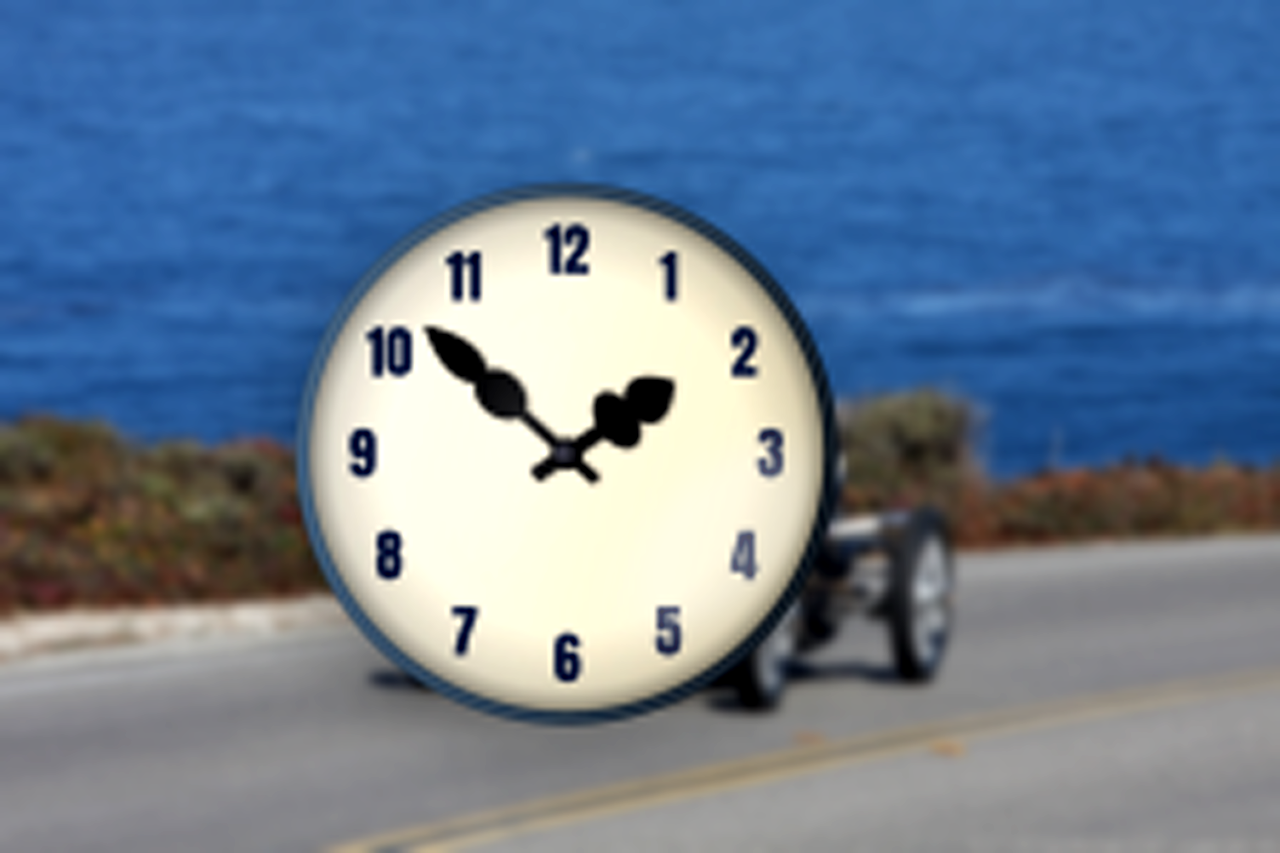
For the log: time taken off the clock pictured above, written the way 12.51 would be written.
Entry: 1.52
